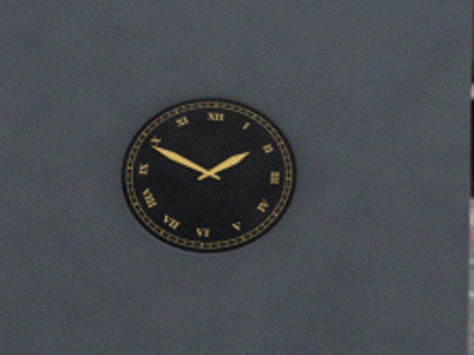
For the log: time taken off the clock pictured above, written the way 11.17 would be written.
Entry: 1.49
